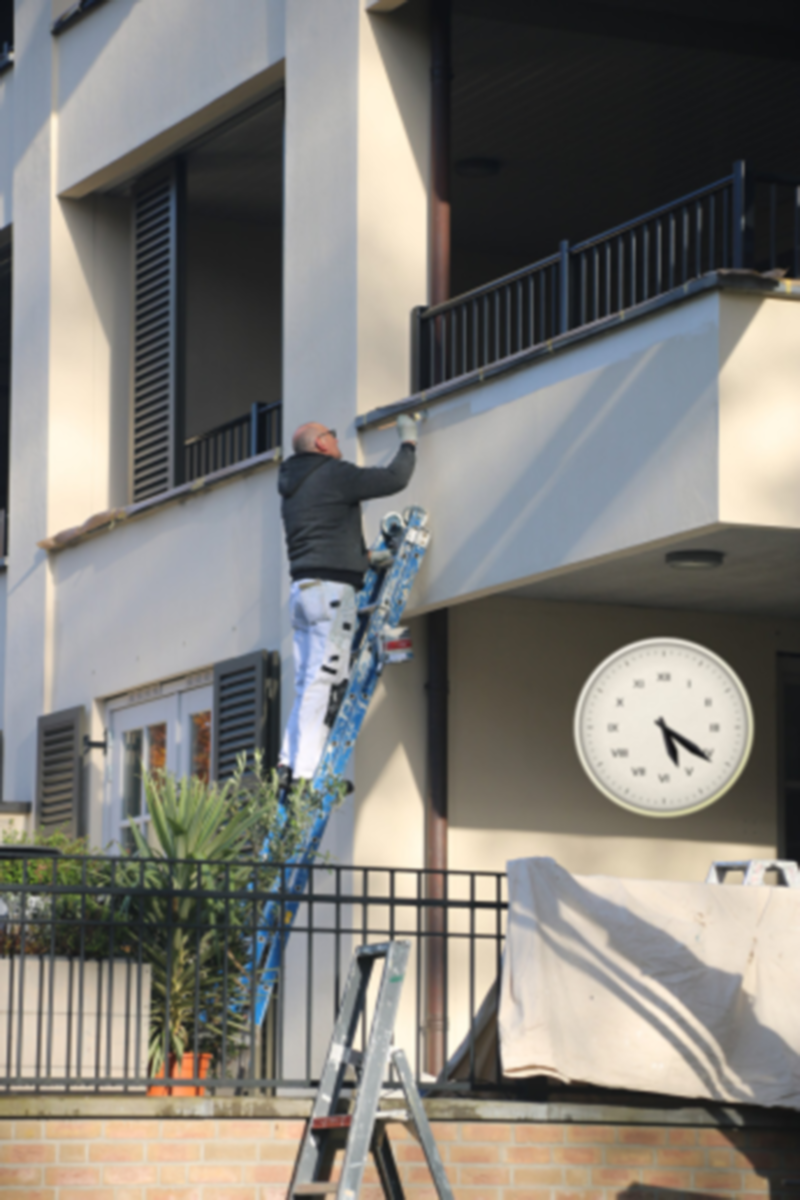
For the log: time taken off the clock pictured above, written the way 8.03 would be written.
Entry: 5.21
